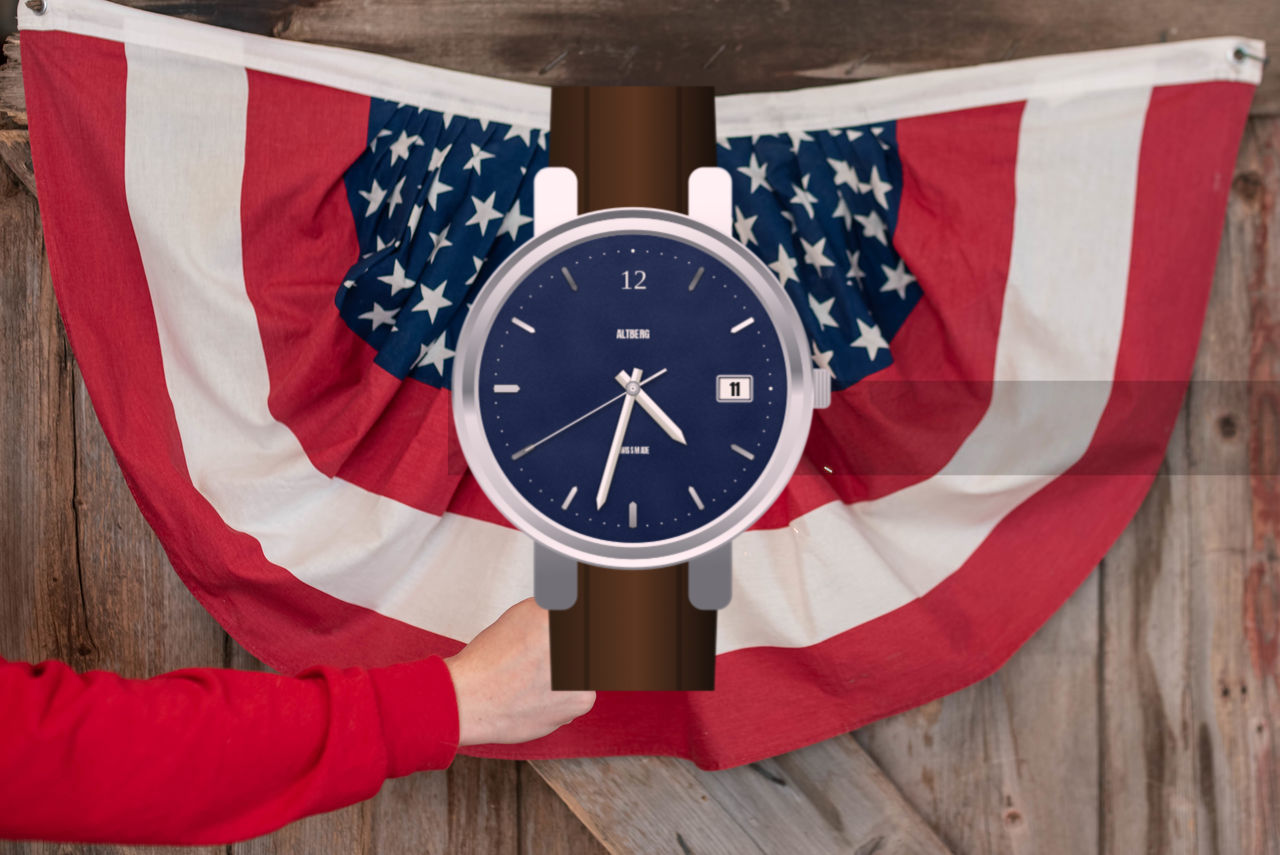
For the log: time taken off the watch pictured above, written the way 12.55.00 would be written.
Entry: 4.32.40
